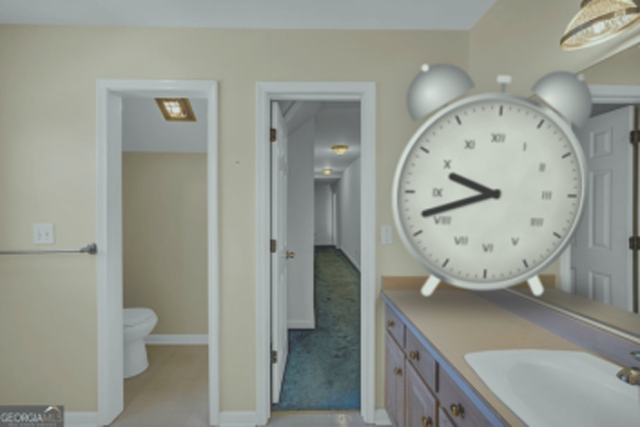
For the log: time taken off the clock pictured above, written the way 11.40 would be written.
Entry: 9.42
